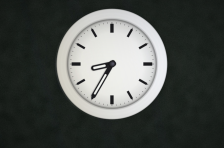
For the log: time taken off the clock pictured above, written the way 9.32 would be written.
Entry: 8.35
